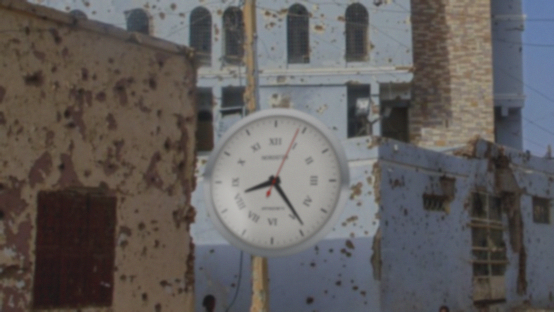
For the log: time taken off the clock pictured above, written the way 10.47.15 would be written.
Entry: 8.24.04
